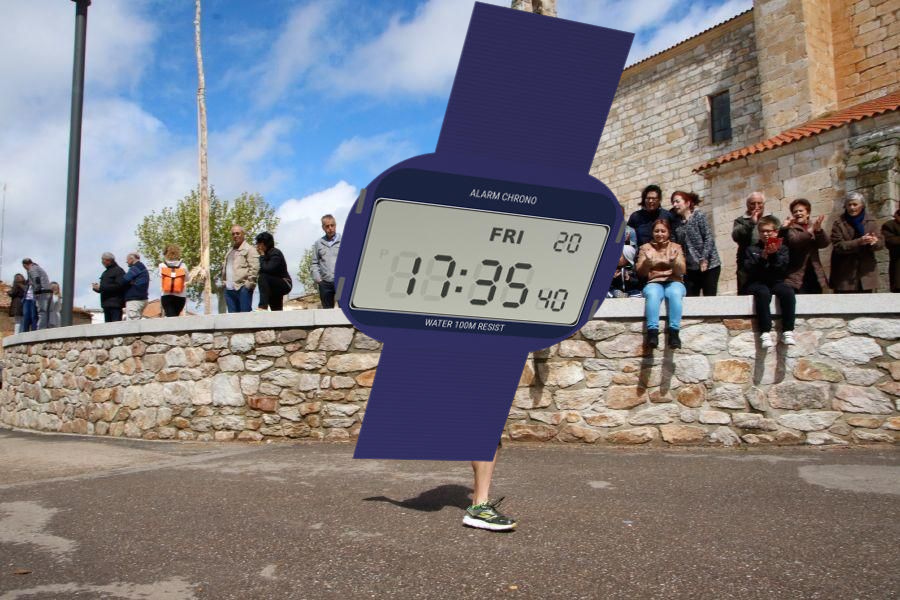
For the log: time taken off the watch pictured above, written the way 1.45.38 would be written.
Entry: 17.35.40
